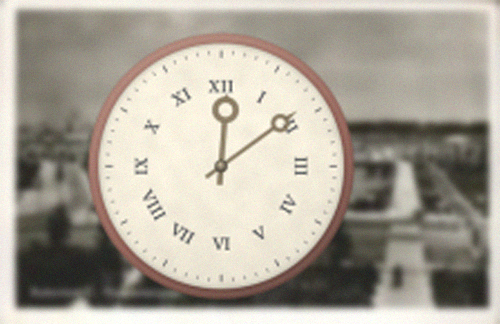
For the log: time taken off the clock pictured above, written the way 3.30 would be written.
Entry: 12.09
